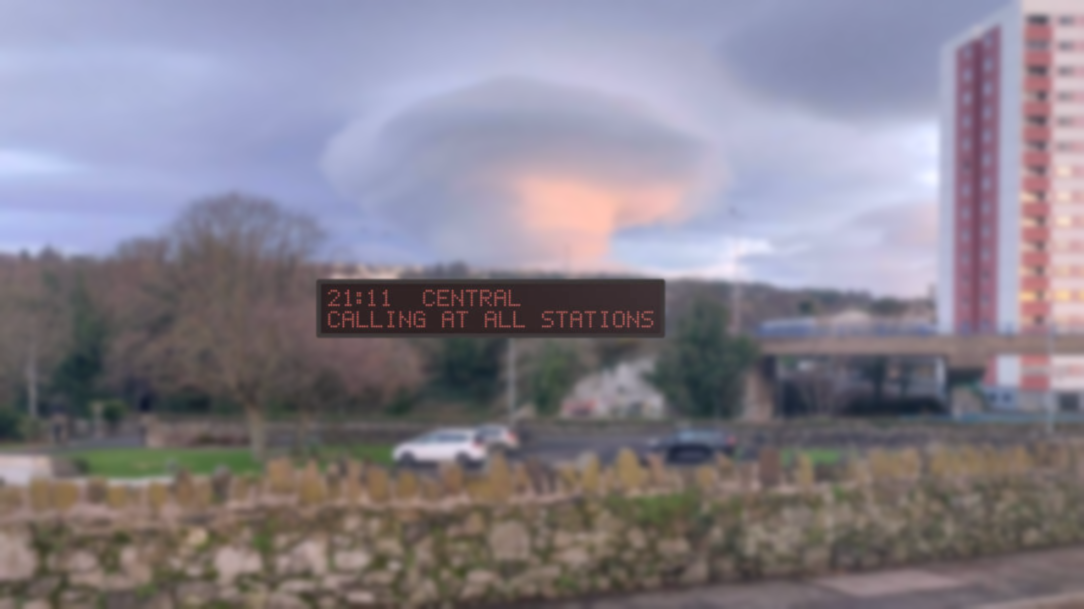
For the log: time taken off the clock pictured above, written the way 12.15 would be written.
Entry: 21.11
